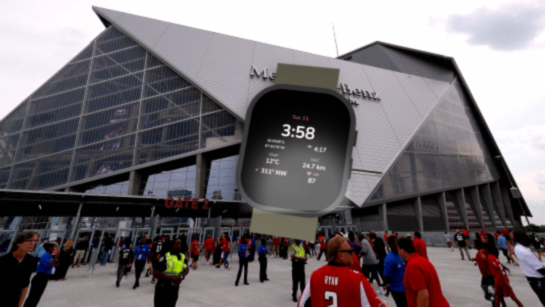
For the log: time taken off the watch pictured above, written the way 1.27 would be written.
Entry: 3.58
